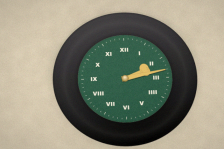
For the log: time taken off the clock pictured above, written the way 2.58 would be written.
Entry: 2.13
